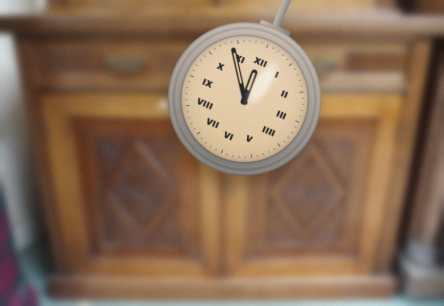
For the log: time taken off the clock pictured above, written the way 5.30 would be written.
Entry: 11.54
